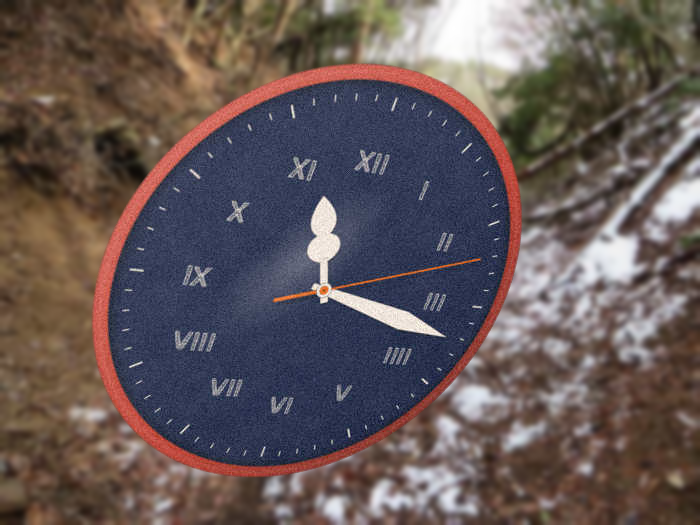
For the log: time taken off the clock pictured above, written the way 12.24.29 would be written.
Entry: 11.17.12
